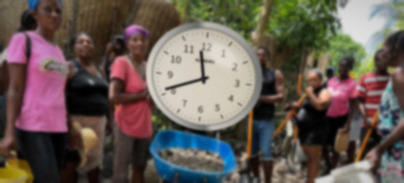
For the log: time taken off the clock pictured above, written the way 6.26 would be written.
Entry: 11.41
